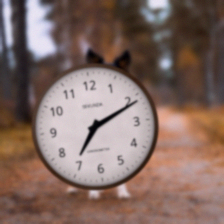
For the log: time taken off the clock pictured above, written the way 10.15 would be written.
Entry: 7.11
